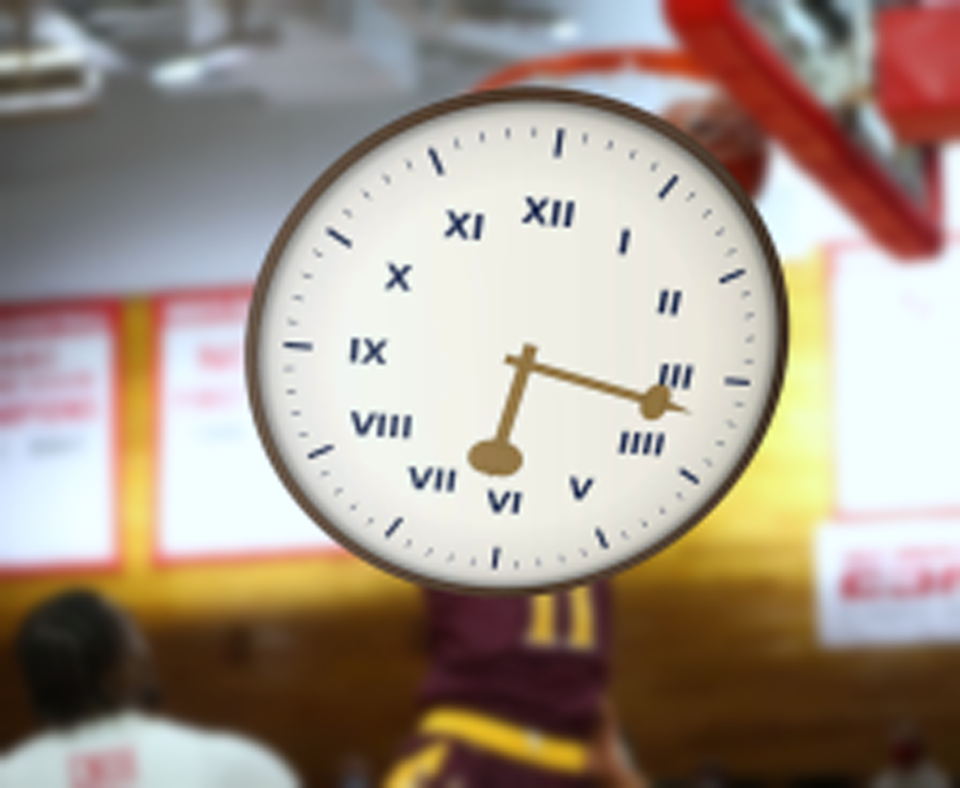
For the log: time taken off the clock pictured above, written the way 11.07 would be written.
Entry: 6.17
